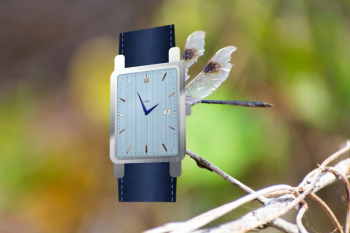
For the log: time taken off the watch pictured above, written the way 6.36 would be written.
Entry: 1.56
